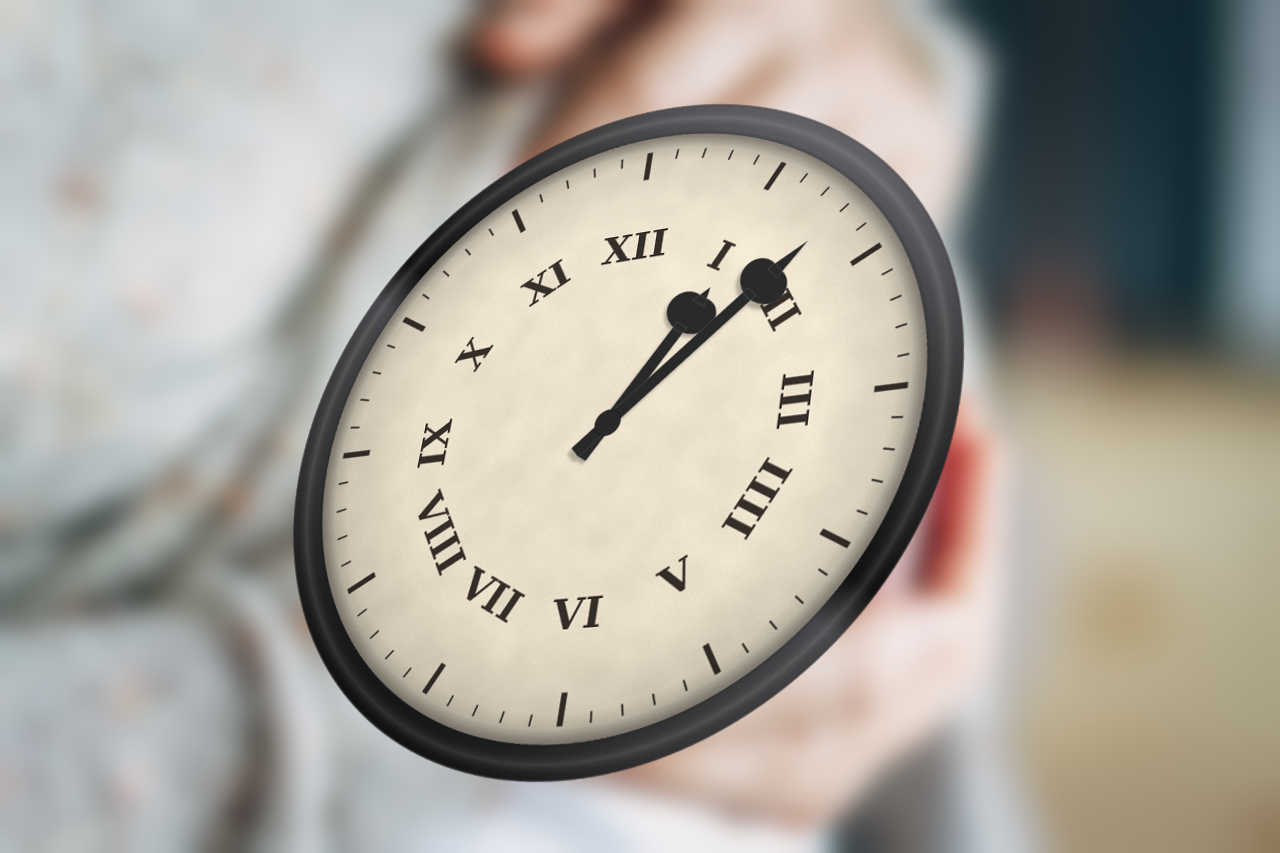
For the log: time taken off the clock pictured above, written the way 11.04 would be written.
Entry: 1.08
